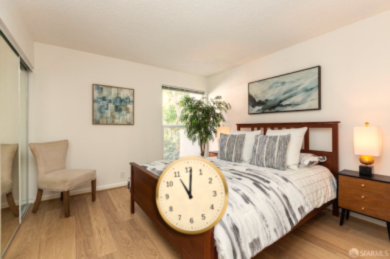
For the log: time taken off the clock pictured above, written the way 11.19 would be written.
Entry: 11.01
